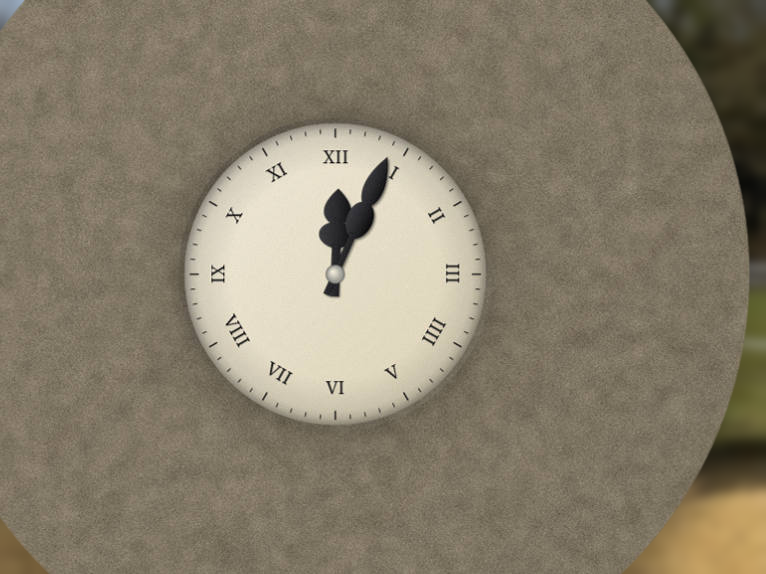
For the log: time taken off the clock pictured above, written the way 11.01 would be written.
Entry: 12.04
